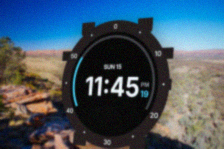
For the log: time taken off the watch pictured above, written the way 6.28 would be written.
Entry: 11.45
